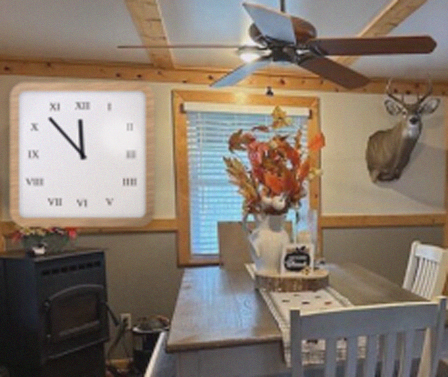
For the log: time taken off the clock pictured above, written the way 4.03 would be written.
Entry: 11.53
